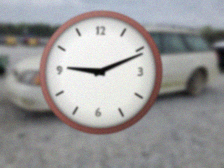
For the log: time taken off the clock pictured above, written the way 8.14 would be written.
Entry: 9.11
